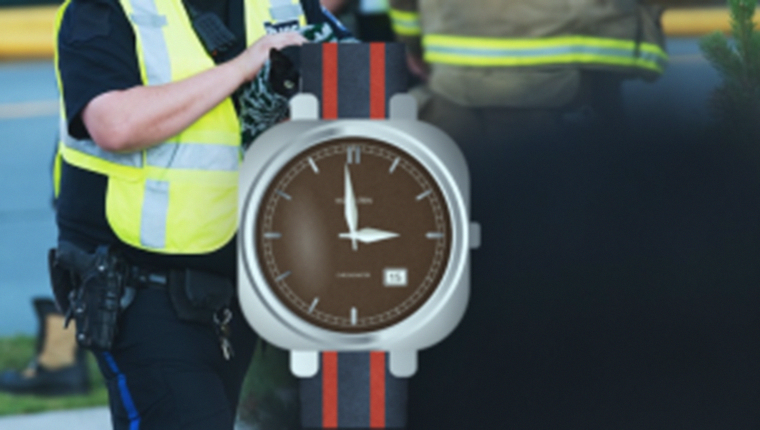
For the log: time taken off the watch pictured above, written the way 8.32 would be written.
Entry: 2.59
